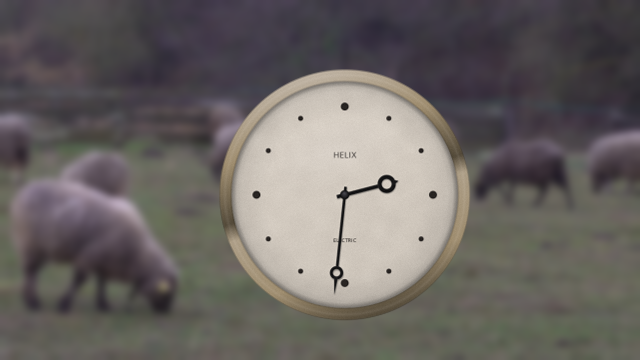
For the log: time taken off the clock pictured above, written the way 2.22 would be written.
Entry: 2.31
